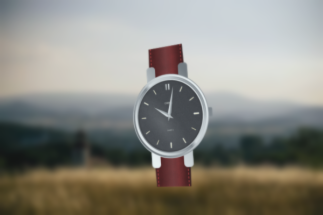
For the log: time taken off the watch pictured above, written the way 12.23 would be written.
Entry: 10.02
